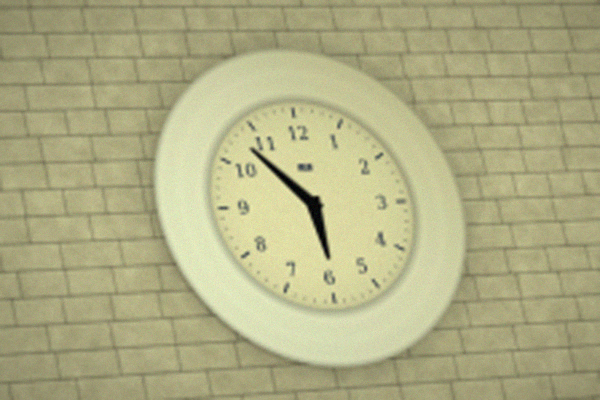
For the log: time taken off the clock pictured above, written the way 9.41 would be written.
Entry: 5.53
